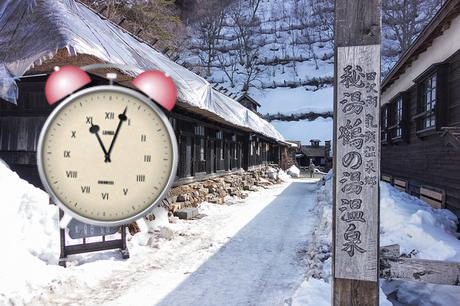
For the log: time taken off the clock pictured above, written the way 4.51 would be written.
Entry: 11.03
